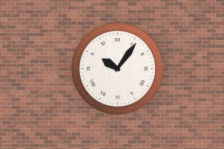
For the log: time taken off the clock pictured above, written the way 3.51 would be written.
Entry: 10.06
